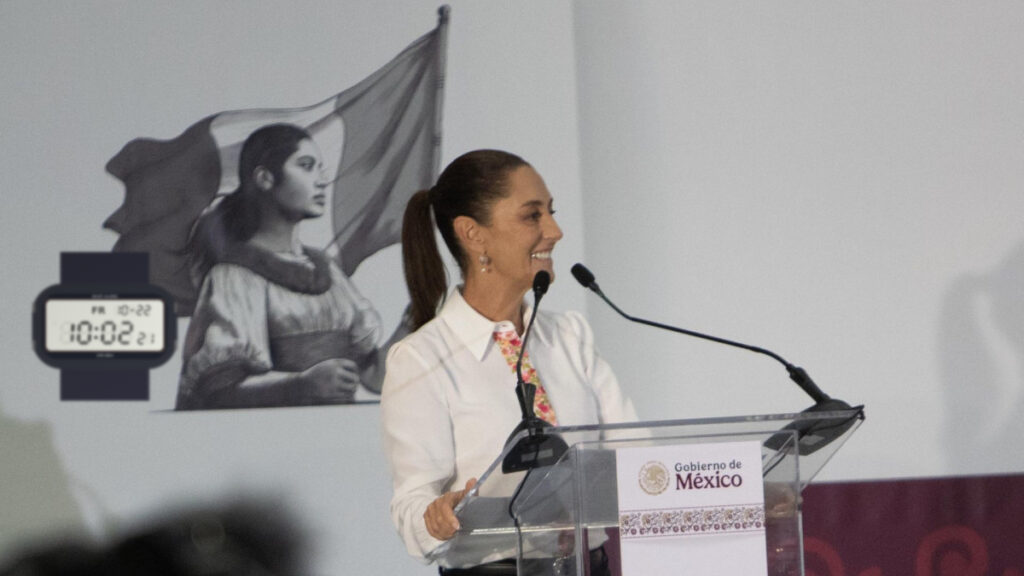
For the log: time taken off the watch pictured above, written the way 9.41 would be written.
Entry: 10.02
